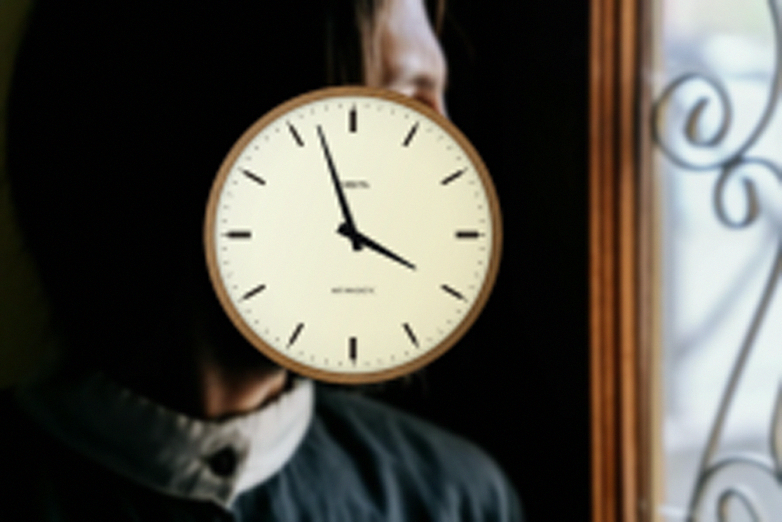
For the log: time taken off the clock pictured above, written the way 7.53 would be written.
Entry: 3.57
